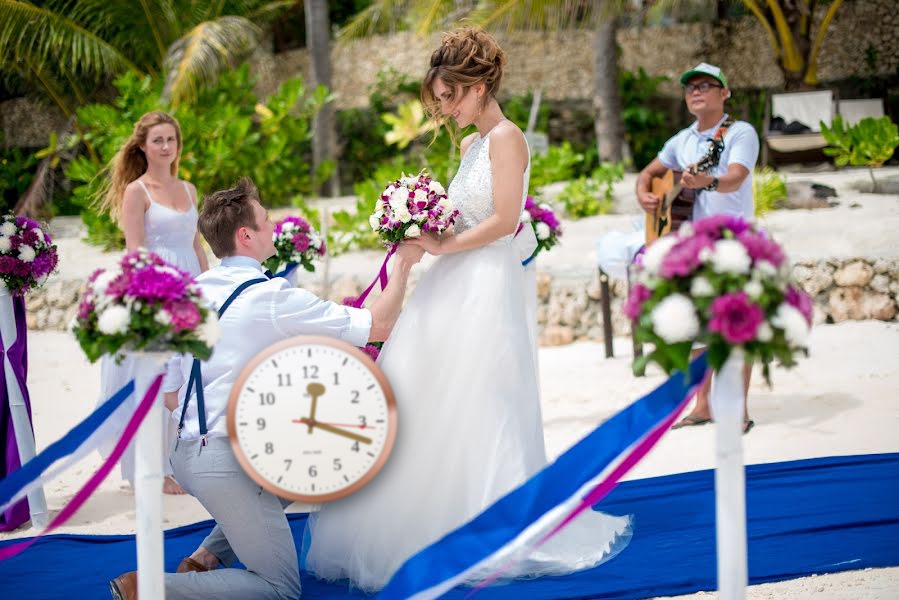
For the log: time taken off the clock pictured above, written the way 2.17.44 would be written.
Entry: 12.18.16
